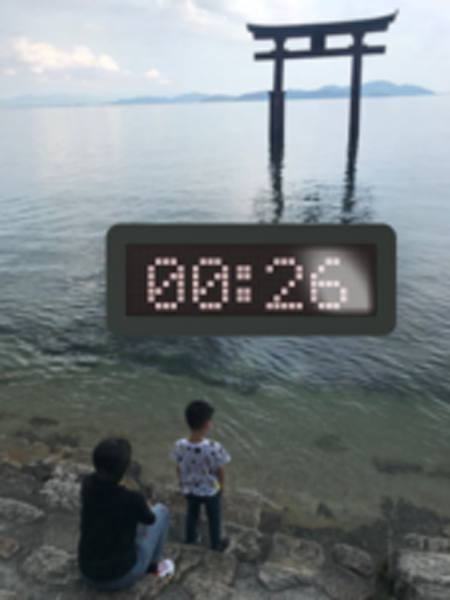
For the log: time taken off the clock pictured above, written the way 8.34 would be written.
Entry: 0.26
